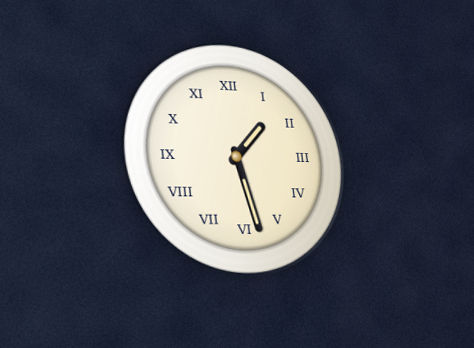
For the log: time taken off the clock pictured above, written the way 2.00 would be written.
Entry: 1.28
